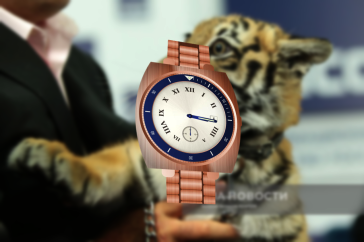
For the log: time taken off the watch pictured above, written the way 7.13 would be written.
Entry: 3.16
